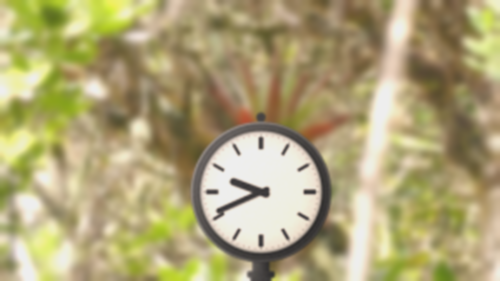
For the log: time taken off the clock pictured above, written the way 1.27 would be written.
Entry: 9.41
